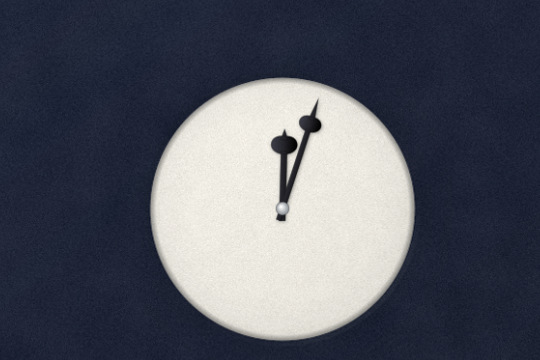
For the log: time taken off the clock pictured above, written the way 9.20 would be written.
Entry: 12.03
